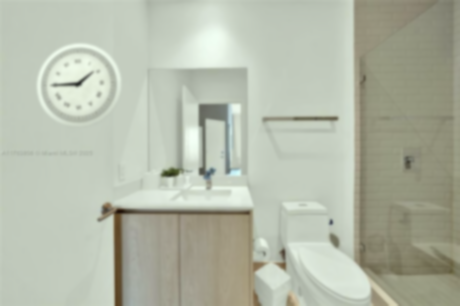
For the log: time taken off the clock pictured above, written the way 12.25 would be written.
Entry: 1.45
